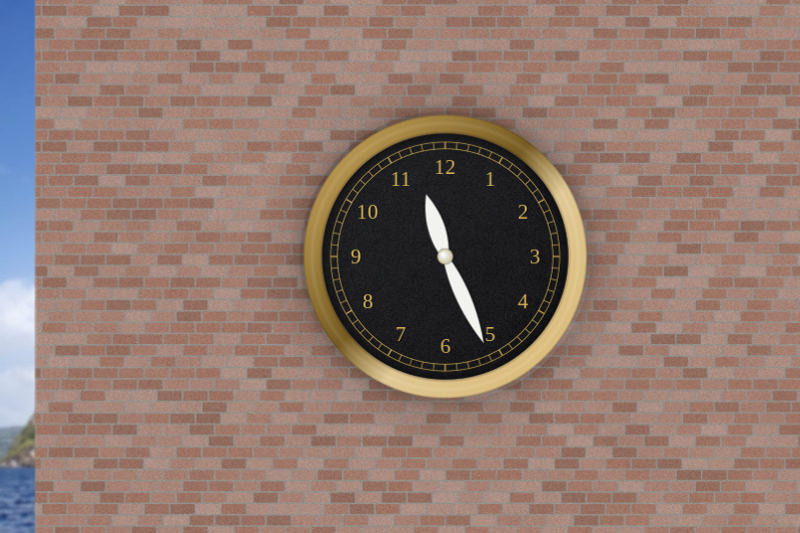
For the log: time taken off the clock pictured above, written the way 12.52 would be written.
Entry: 11.26
